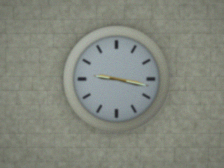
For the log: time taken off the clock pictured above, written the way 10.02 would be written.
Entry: 9.17
